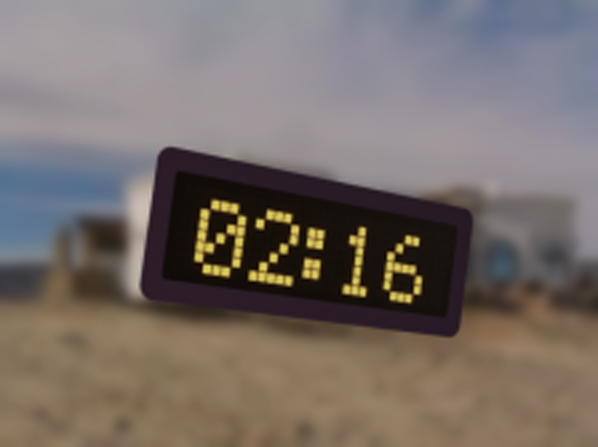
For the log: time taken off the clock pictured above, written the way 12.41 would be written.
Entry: 2.16
